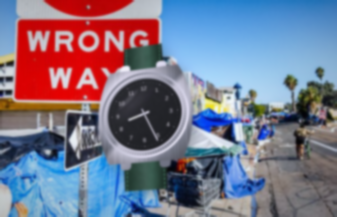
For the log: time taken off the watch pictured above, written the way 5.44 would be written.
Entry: 8.26
